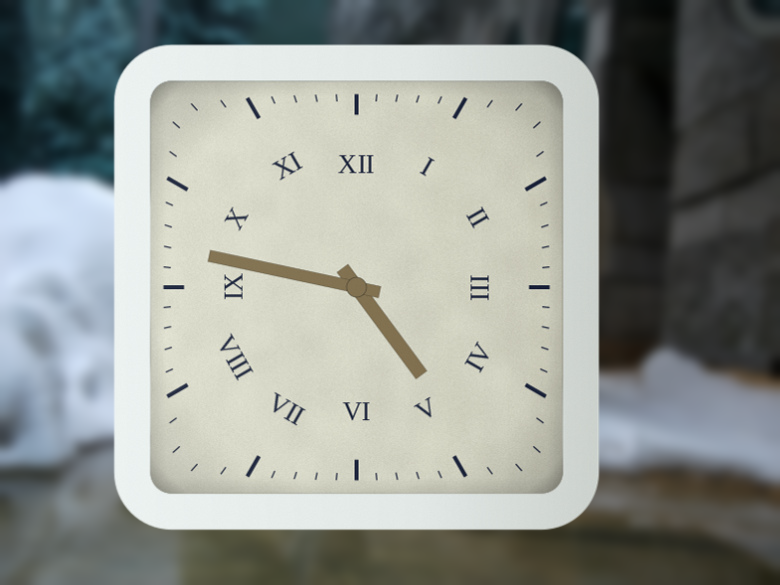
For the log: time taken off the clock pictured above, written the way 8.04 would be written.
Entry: 4.47
